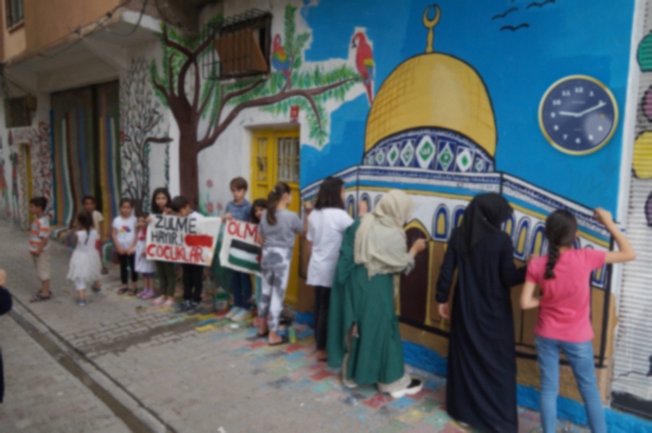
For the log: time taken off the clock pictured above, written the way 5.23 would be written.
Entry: 9.11
